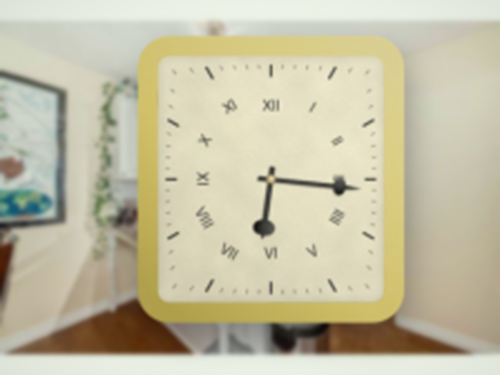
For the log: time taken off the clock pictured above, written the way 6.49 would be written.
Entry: 6.16
